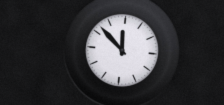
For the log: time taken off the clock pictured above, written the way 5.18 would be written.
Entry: 11.52
